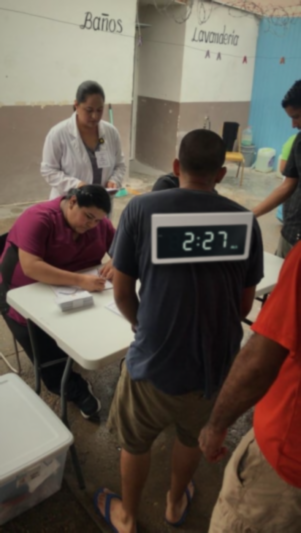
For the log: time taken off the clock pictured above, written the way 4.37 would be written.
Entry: 2.27
